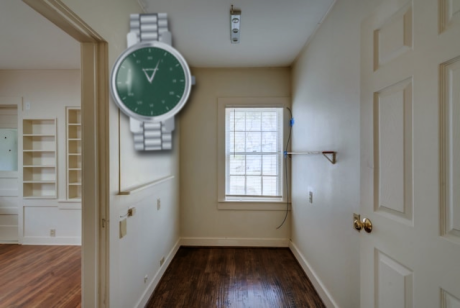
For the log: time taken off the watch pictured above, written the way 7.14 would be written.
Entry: 11.04
